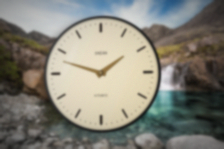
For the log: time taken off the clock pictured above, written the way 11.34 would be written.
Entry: 1.48
